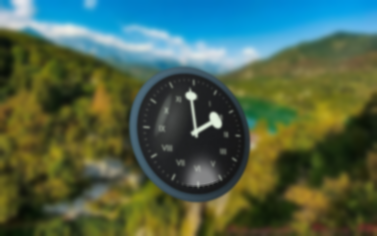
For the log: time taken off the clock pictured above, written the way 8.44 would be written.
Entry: 1.59
